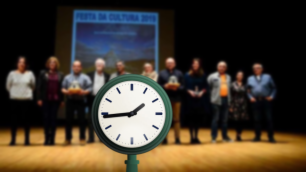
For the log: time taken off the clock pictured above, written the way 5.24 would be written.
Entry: 1.44
